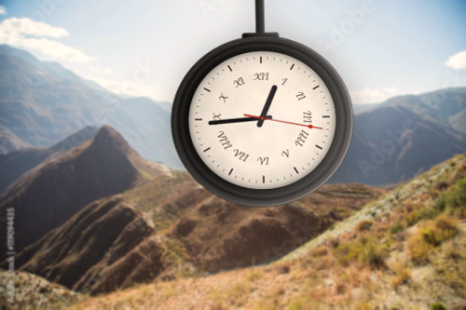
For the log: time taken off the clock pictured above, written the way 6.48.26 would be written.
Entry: 12.44.17
